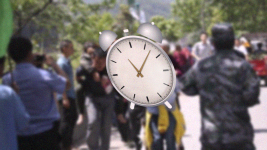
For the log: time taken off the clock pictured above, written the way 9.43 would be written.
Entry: 11.07
